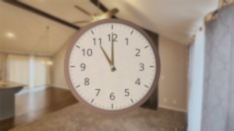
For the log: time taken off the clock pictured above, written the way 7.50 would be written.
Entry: 11.00
